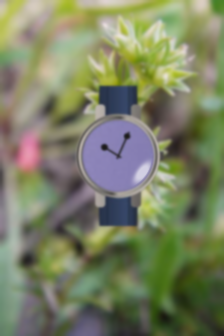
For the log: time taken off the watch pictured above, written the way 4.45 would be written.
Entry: 10.04
